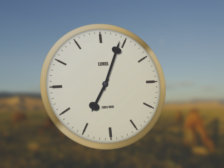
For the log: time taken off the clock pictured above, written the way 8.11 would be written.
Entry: 7.04
